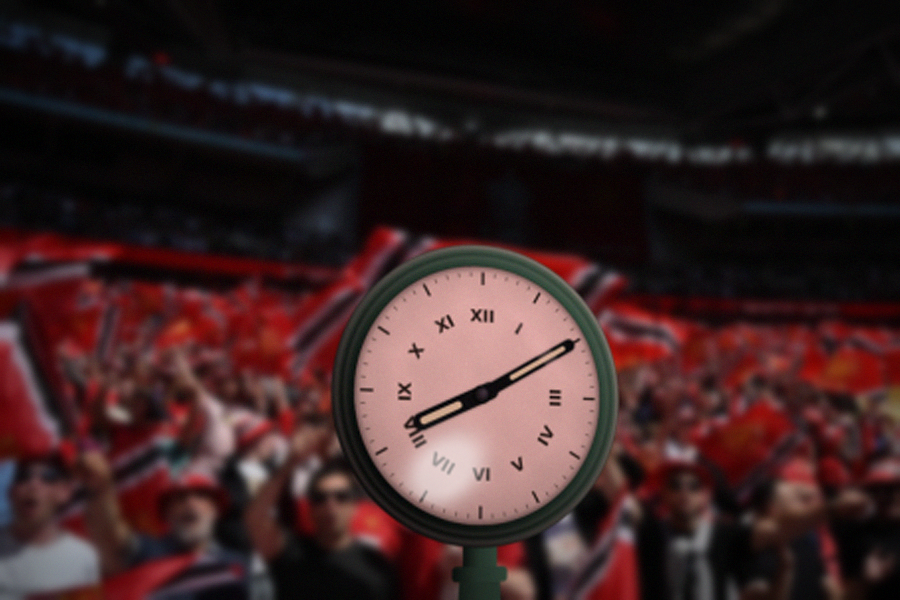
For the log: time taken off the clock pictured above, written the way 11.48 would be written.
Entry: 8.10
